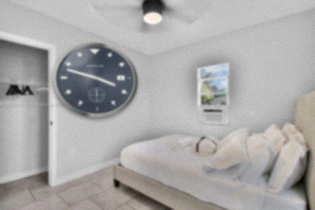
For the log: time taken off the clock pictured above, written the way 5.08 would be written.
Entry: 3.48
